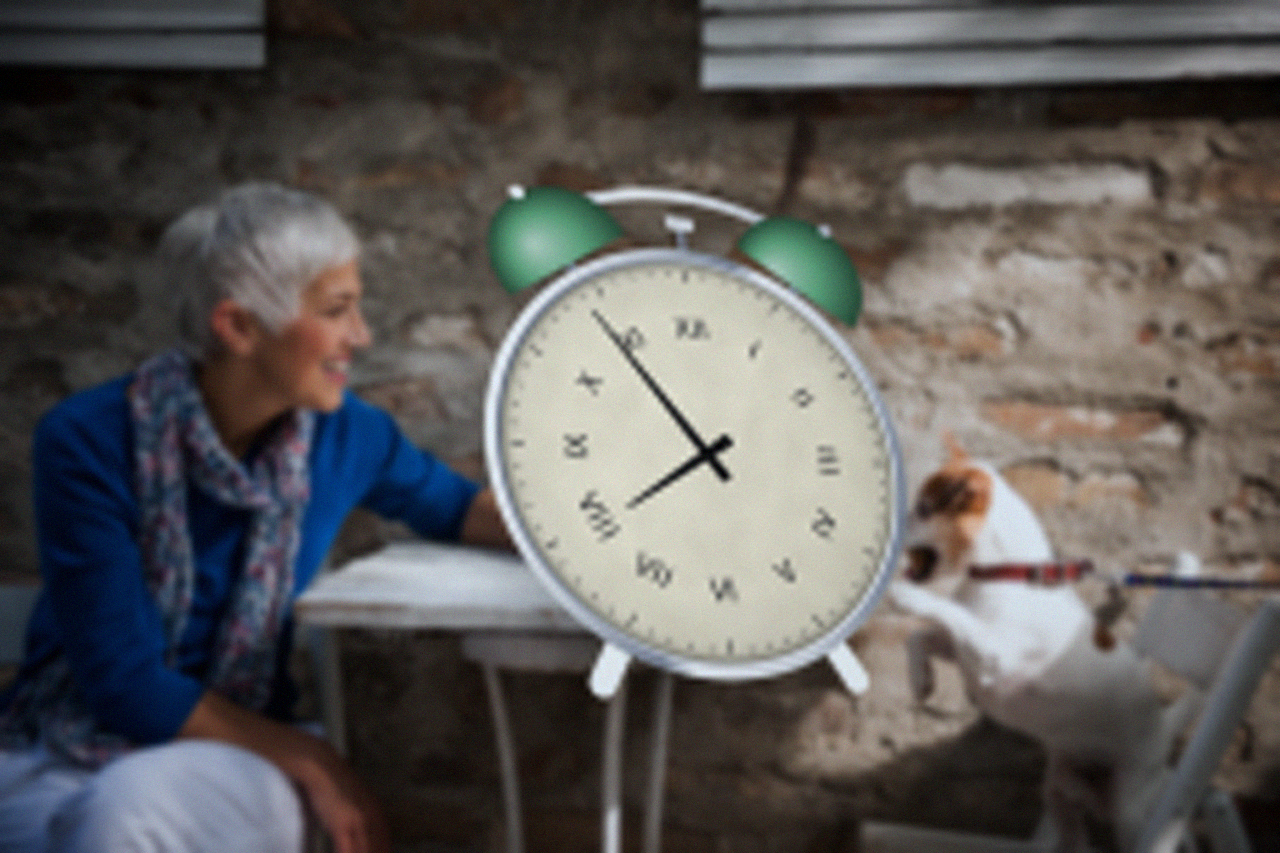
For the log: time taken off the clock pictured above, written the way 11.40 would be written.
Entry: 7.54
